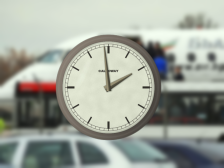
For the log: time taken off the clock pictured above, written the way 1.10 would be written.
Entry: 1.59
